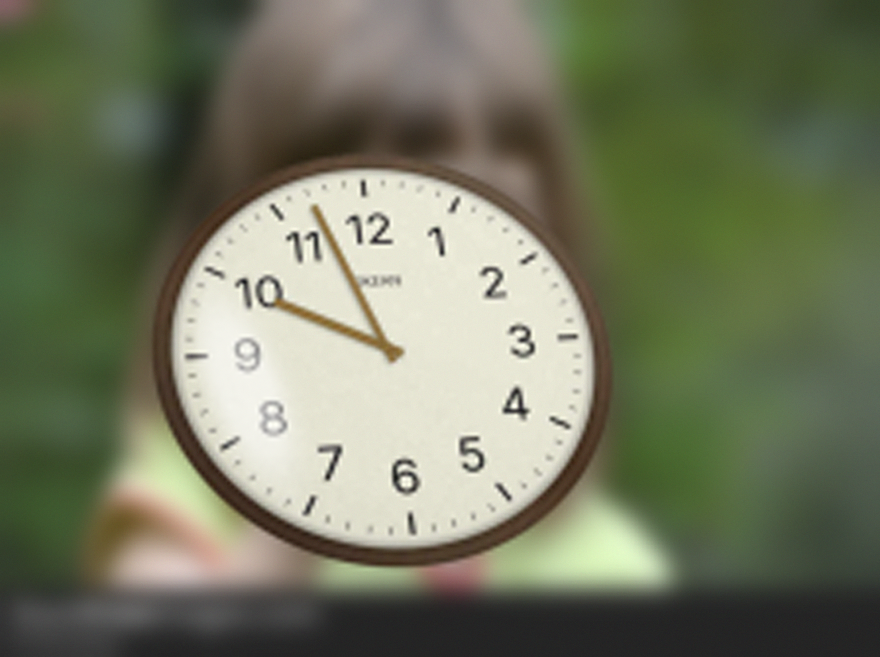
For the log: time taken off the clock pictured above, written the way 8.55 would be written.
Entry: 9.57
